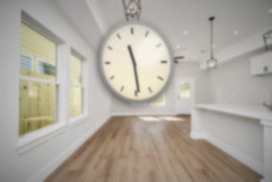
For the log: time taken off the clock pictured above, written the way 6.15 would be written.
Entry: 11.29
